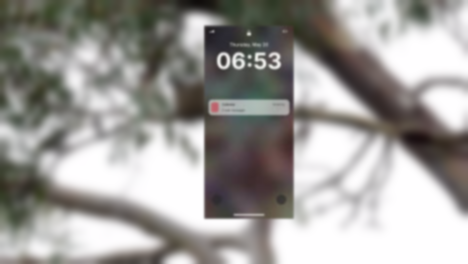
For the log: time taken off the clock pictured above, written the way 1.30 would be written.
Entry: 6.53
